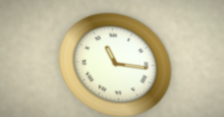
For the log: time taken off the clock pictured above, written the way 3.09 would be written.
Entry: 11.16
